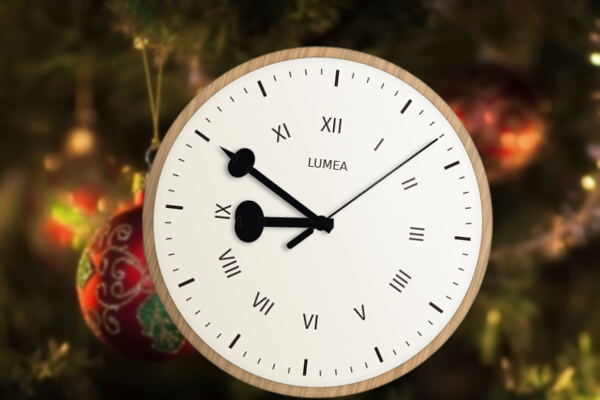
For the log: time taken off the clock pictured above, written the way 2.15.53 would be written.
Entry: 8.50.08
